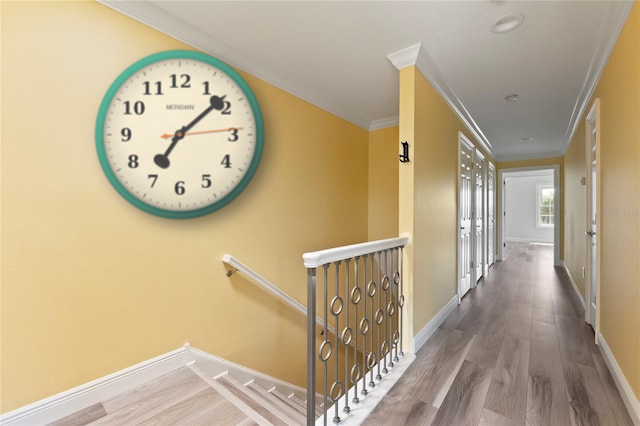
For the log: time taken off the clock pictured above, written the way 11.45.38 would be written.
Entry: 7.08.14
